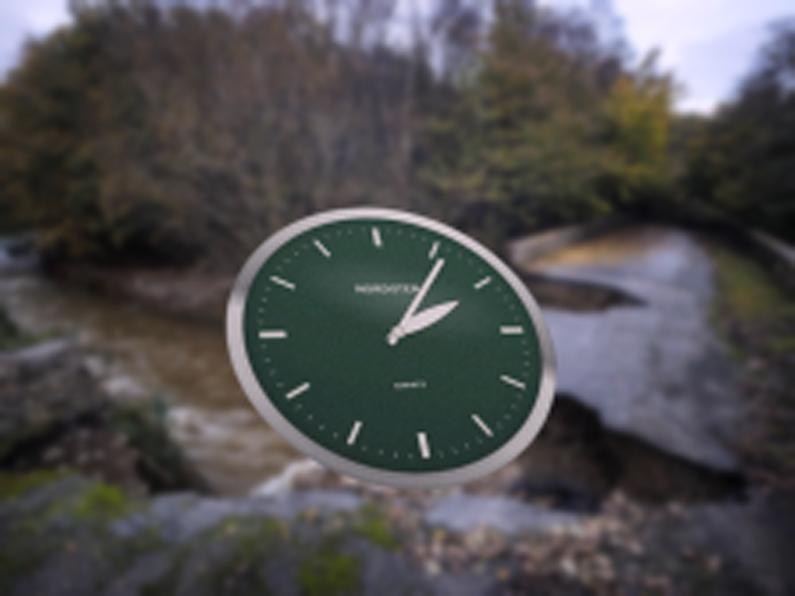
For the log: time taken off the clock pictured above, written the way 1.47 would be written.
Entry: 2.06
